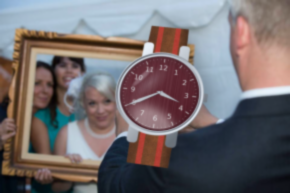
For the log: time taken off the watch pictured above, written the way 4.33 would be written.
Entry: 3.40
